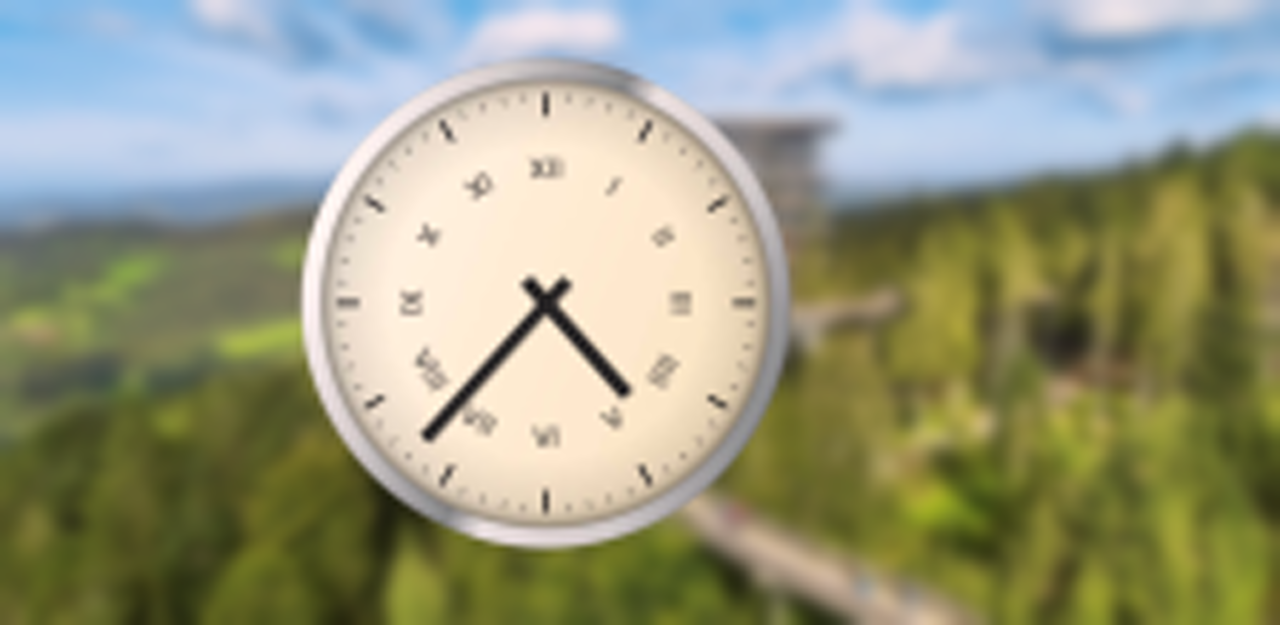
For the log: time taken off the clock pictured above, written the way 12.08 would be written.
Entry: 4.37
